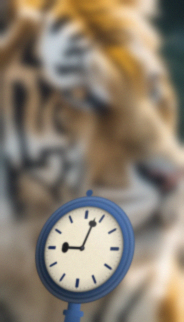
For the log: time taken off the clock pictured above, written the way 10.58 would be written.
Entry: 9.03
